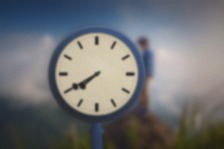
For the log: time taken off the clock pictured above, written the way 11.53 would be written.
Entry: 7.40
